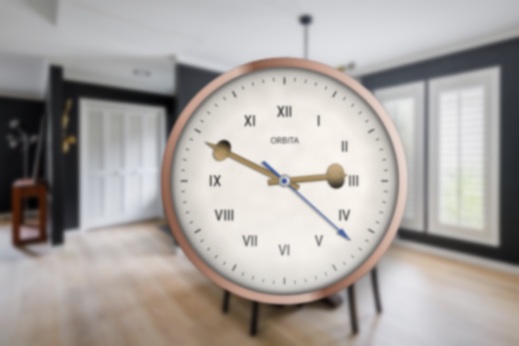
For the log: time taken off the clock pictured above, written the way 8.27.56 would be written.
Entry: 2.49.22
